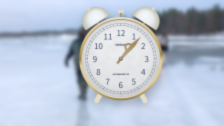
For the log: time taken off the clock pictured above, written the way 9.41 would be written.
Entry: 1.07
